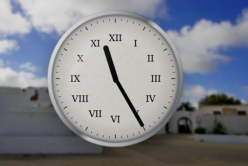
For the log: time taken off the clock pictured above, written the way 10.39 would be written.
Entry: 11.25
